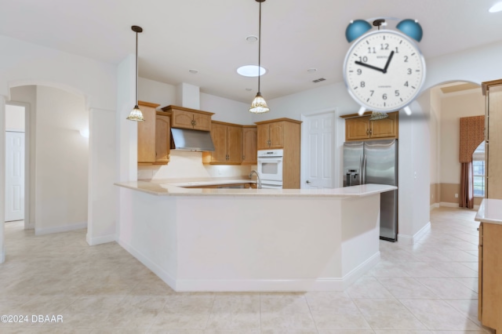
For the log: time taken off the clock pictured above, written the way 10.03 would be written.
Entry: 12.48
